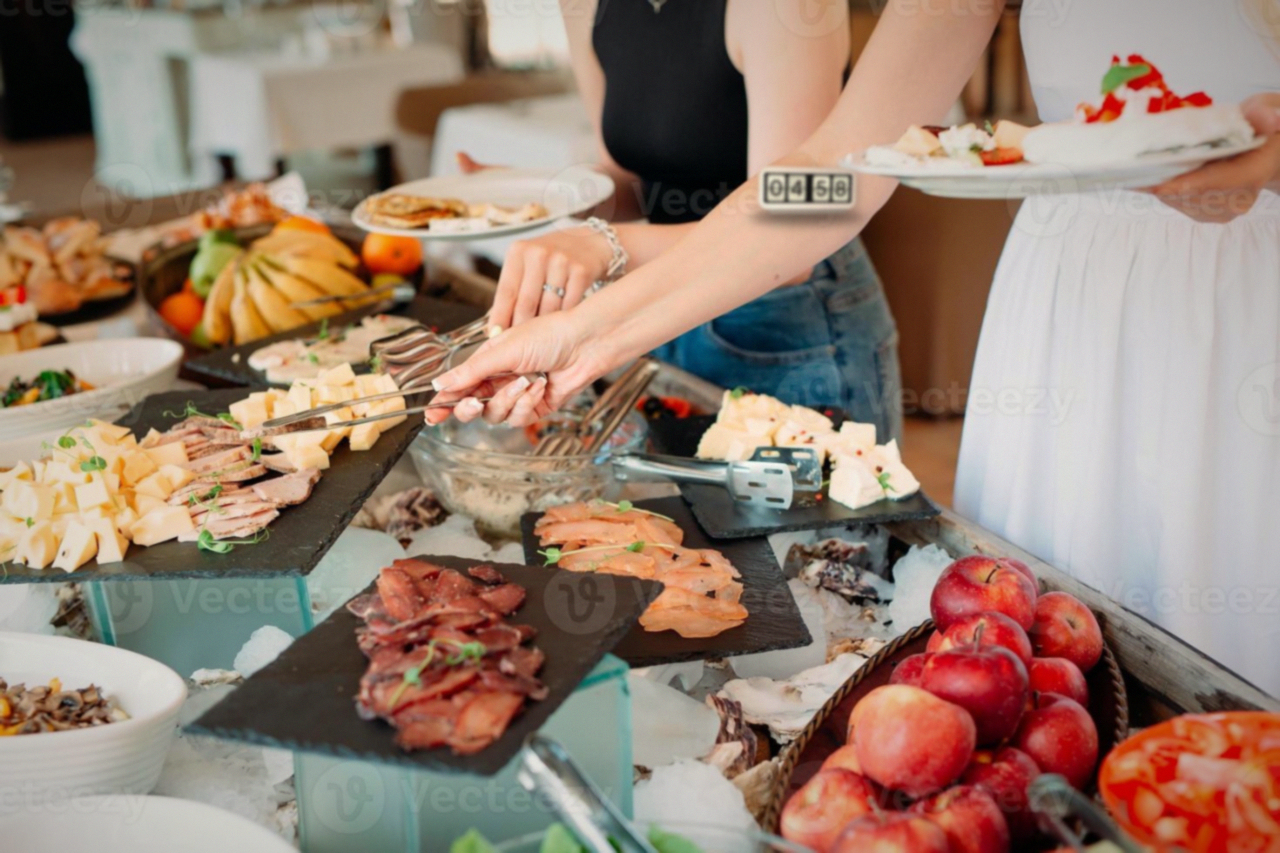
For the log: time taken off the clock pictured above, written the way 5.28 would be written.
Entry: 4.58
